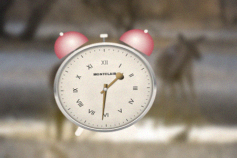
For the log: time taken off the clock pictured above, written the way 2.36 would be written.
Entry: 1.31
